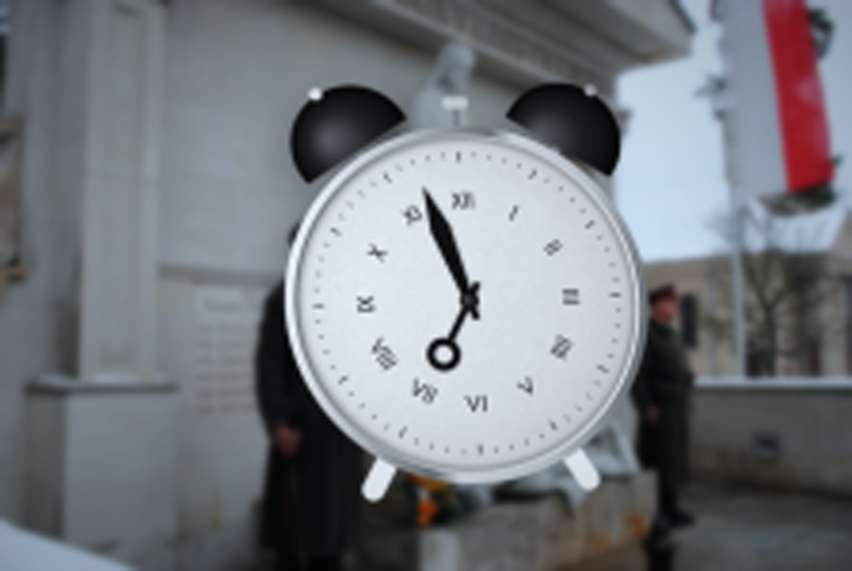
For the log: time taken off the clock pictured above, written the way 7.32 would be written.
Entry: 6.57
